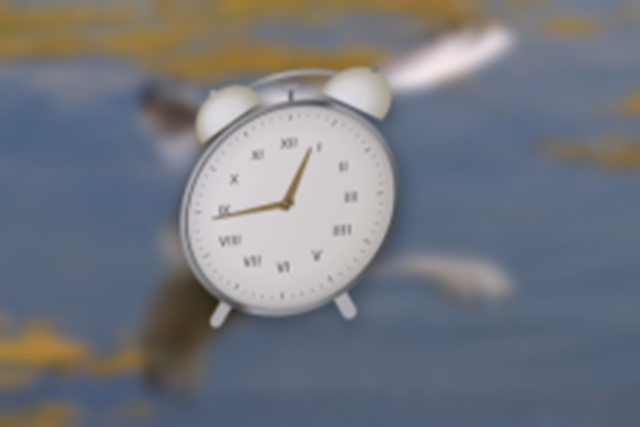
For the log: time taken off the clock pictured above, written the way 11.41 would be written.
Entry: 12.44
